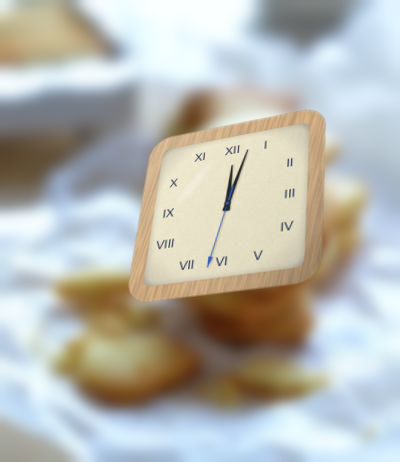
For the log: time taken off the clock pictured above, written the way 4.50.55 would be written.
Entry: 12.02.32
